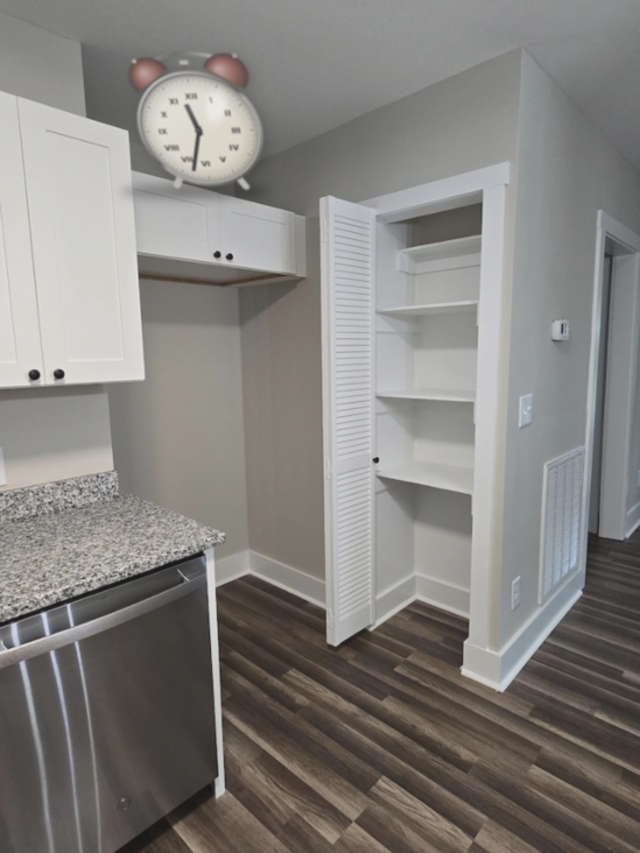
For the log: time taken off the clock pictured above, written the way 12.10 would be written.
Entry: 11.33
